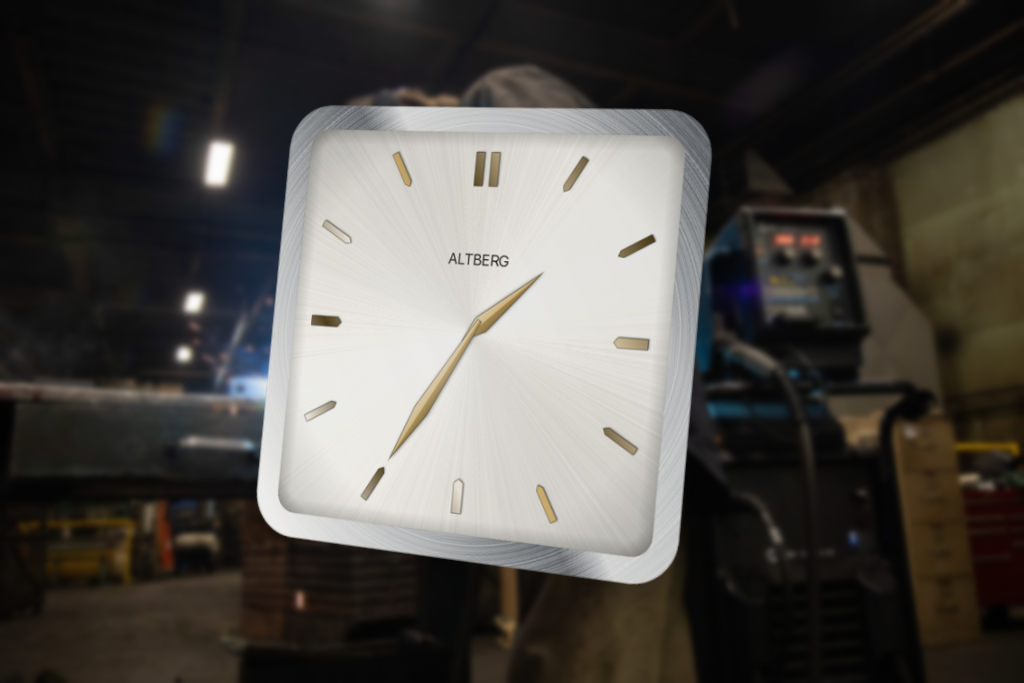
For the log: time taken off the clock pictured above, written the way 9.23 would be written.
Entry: 1.35
